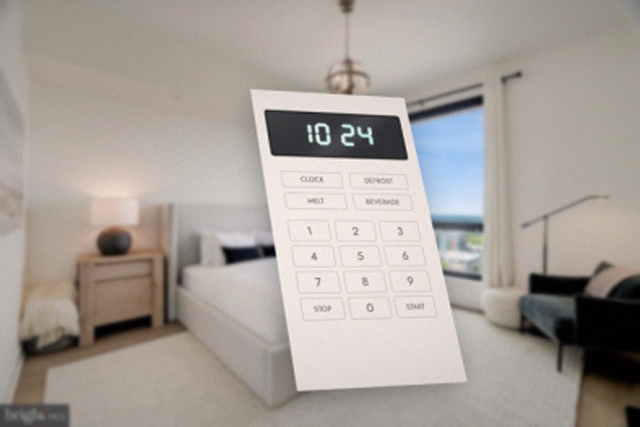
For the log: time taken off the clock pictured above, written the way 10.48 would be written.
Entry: 10.24
